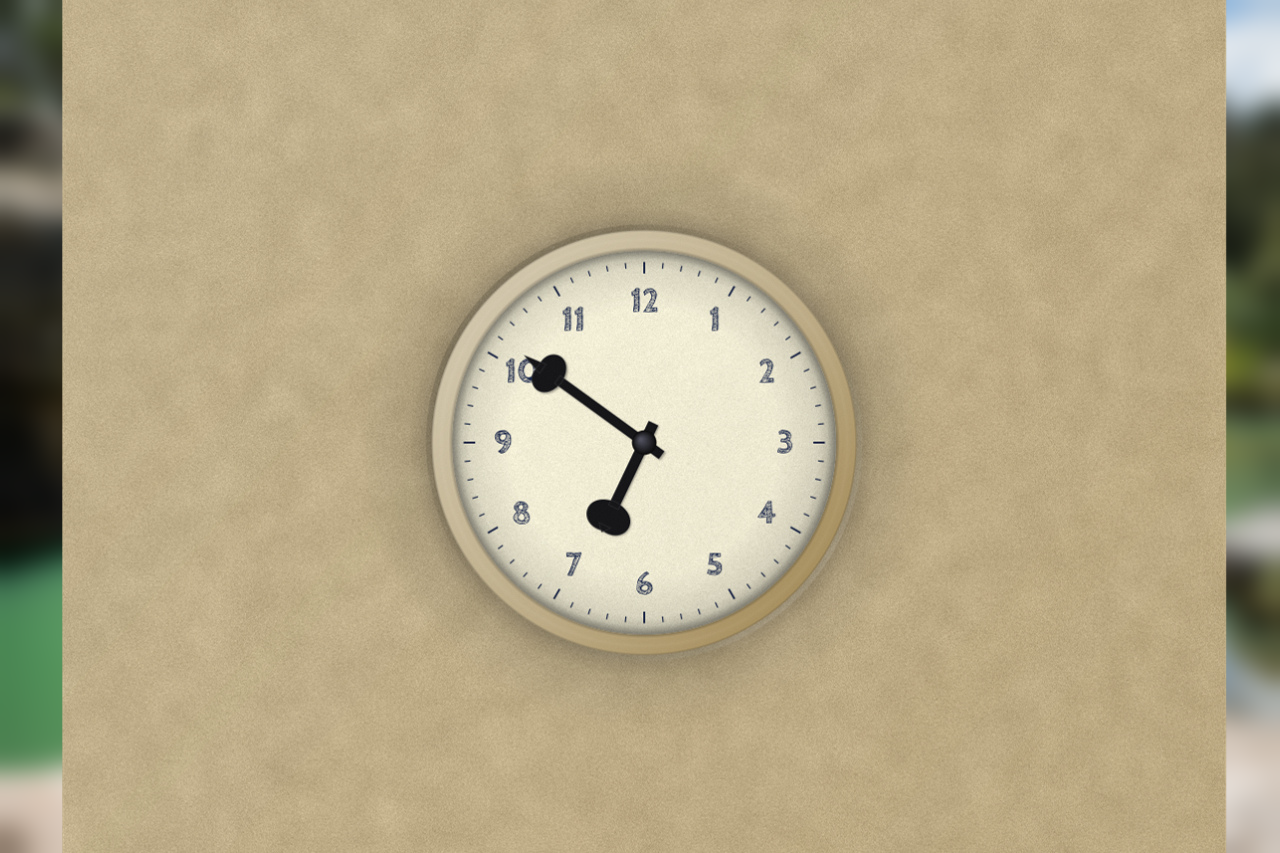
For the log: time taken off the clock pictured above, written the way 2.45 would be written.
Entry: 6.51
